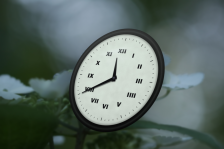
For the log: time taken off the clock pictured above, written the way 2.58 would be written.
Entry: 11.40
